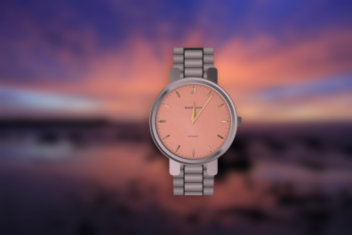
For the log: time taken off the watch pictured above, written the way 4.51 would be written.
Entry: 12.06
